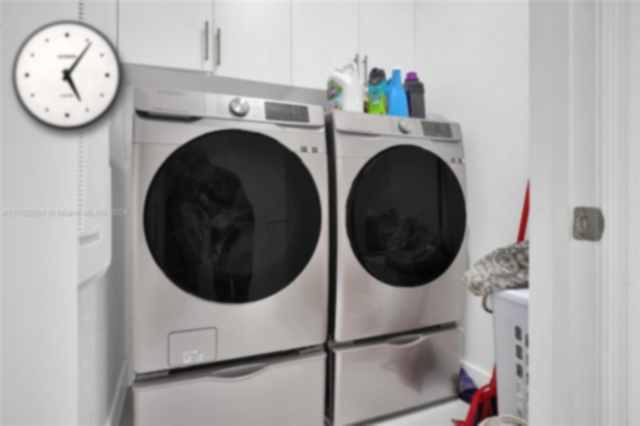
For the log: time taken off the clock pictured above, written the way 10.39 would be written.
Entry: 5.06
